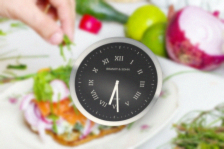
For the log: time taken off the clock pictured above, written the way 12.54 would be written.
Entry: 6.29
